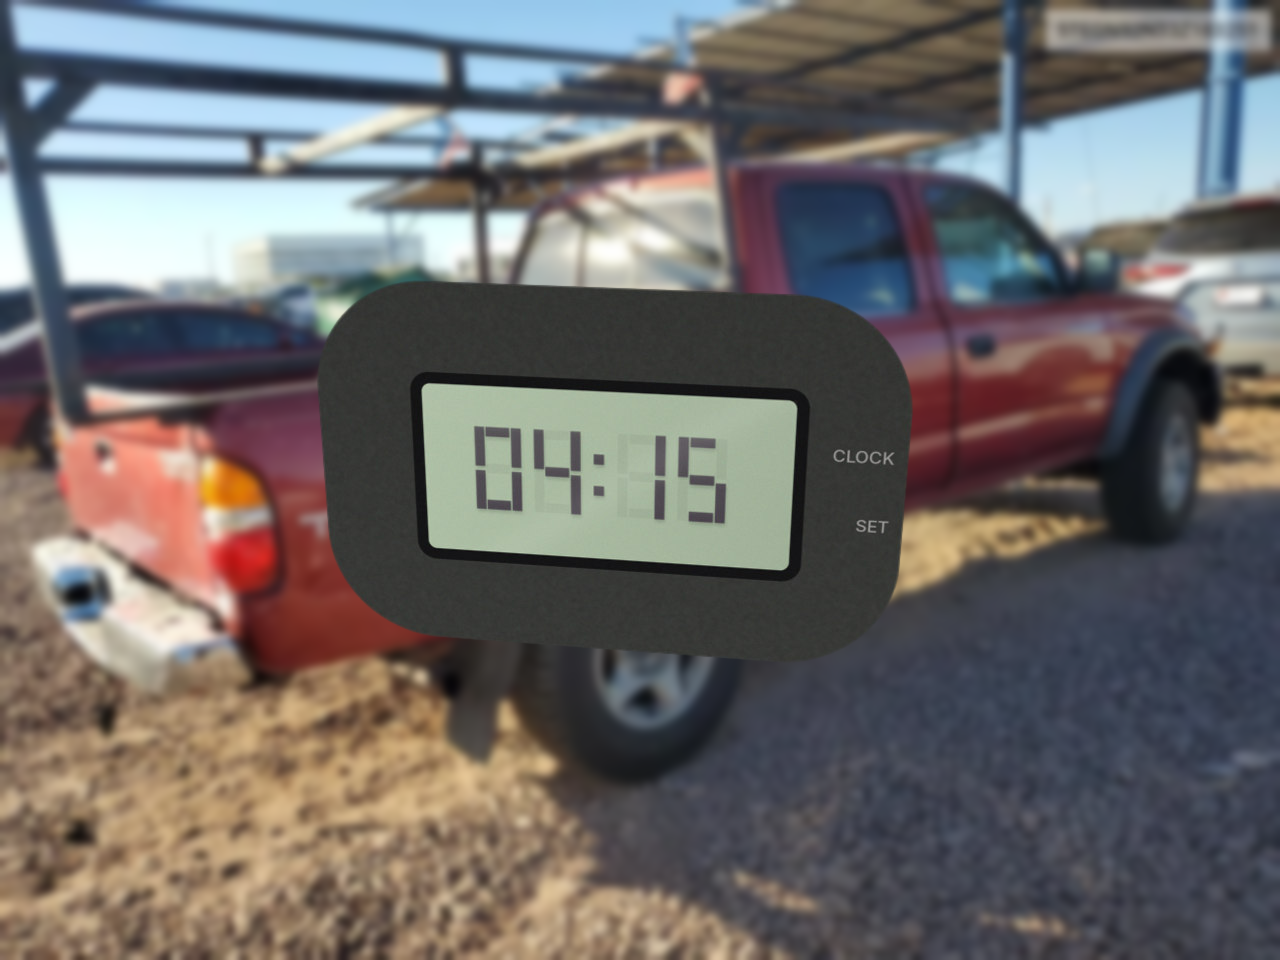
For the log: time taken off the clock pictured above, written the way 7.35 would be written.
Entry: 4.15
